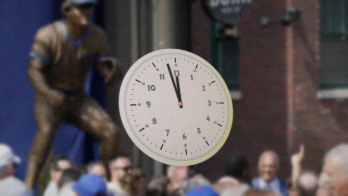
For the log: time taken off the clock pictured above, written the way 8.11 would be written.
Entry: 11.58
